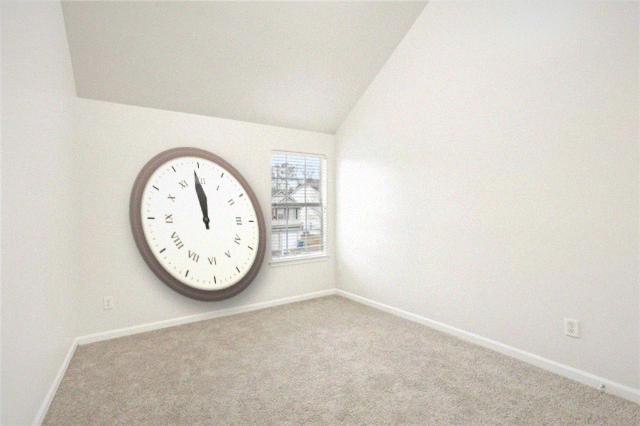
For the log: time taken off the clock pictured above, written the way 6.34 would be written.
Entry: 11.59
